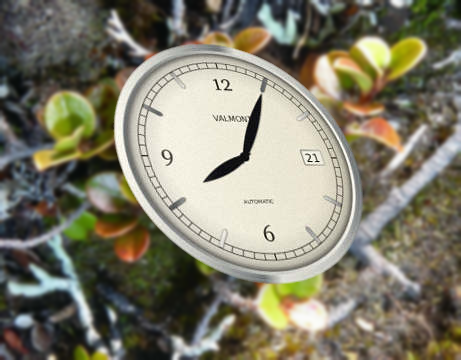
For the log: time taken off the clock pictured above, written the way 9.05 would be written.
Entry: 8.05
